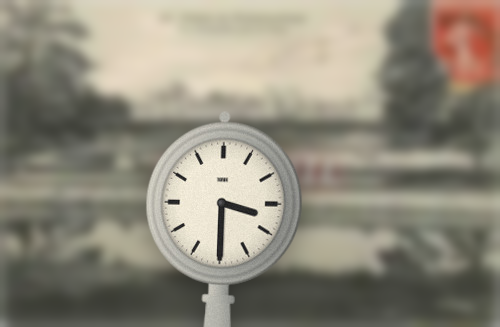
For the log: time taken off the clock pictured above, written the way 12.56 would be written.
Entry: 3.30
